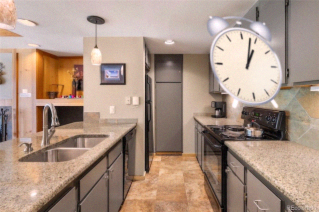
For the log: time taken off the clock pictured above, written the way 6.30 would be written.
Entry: 1.03
